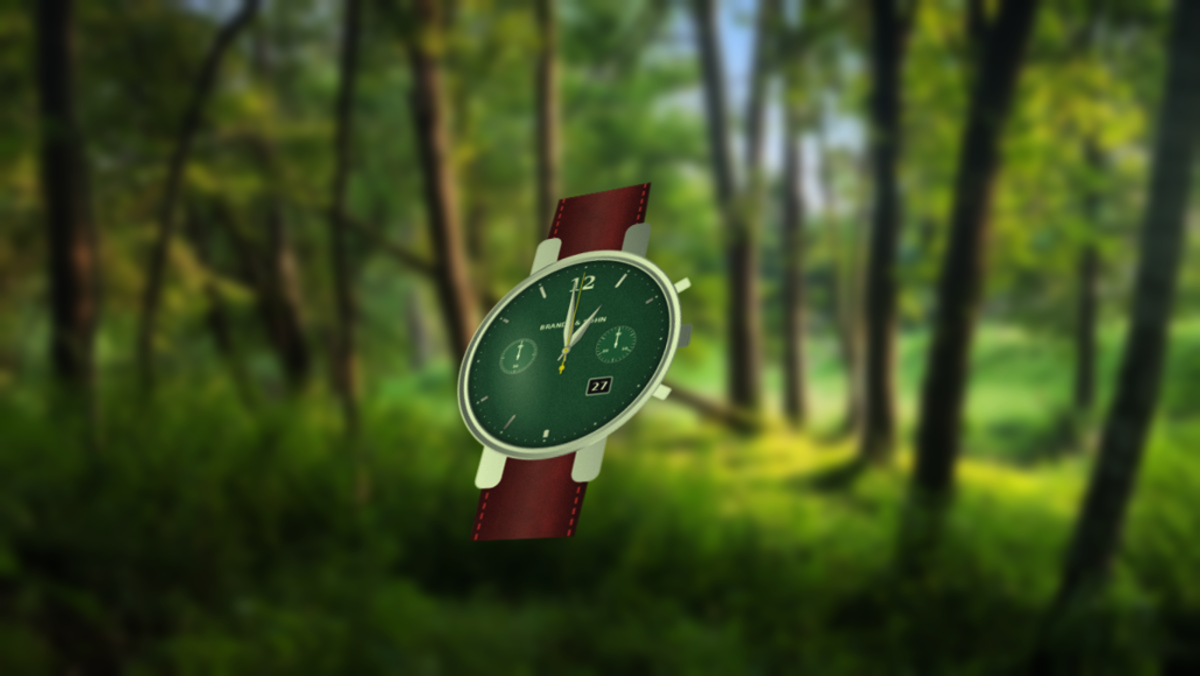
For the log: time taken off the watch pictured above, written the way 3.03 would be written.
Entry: 12.59
